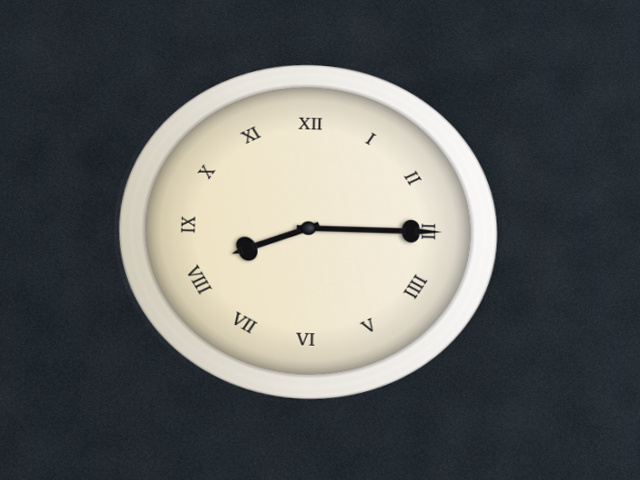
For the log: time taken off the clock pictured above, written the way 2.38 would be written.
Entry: 8.15
